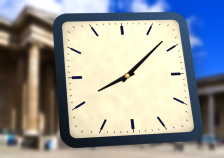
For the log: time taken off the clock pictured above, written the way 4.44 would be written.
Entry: 8.08
